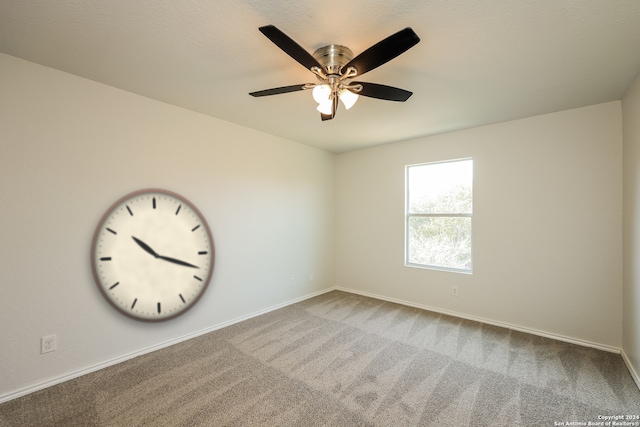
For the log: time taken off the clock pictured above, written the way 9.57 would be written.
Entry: 10.18
